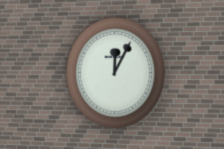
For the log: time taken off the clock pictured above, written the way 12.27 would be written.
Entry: 12.05
